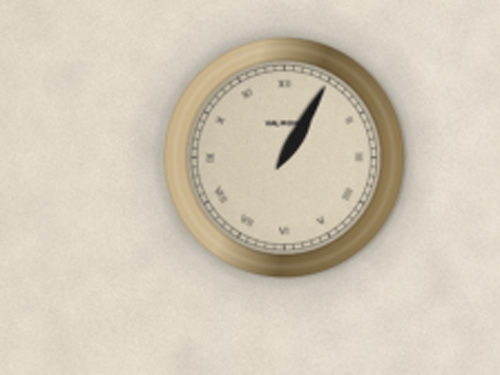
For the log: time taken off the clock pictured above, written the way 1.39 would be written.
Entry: 1.05
